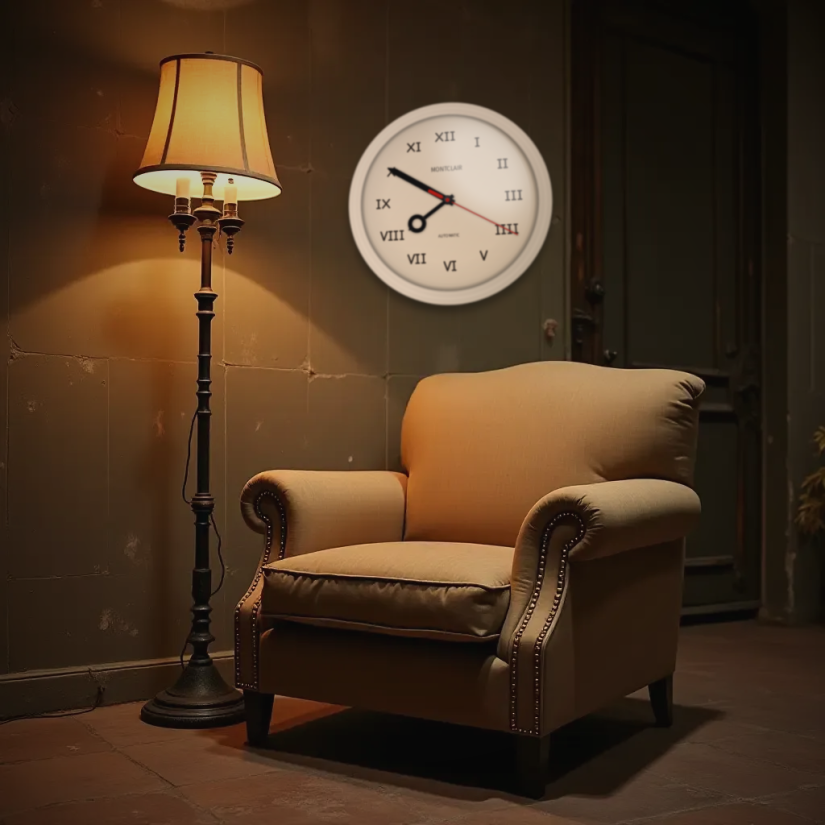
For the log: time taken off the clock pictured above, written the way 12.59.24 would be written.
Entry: 7.50.20
